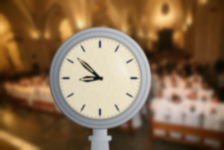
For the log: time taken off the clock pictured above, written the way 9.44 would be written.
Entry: 8.52
